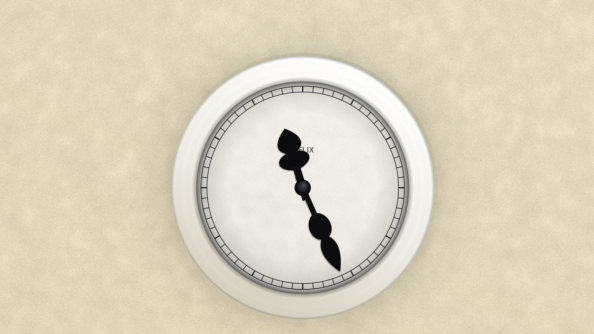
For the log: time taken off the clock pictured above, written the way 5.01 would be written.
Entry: 11.26
